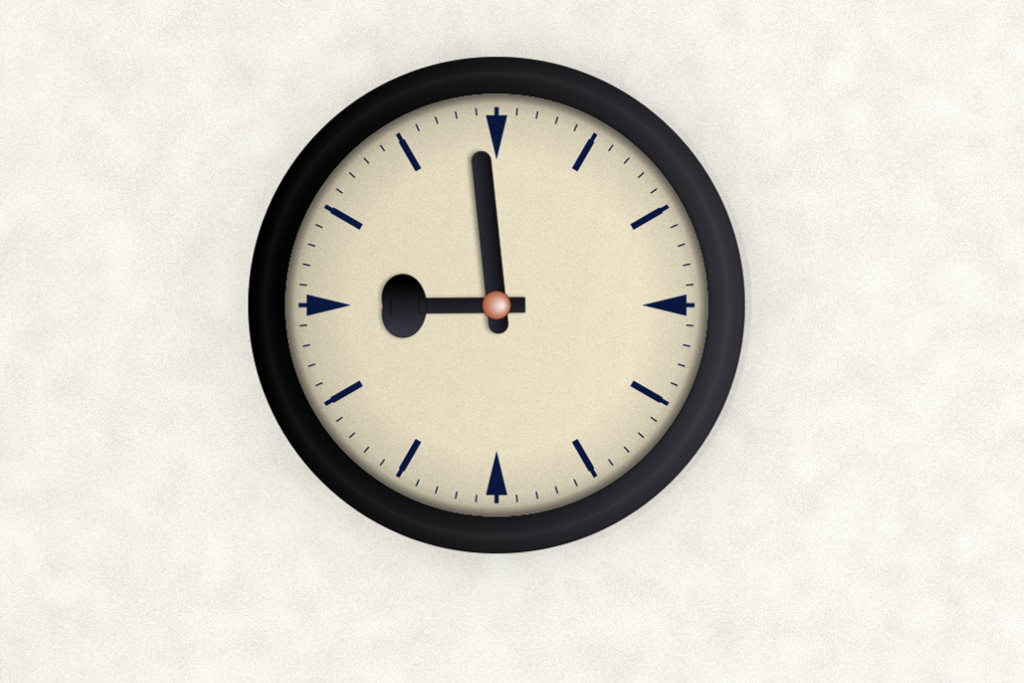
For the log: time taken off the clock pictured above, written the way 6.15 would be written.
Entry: 8.59
